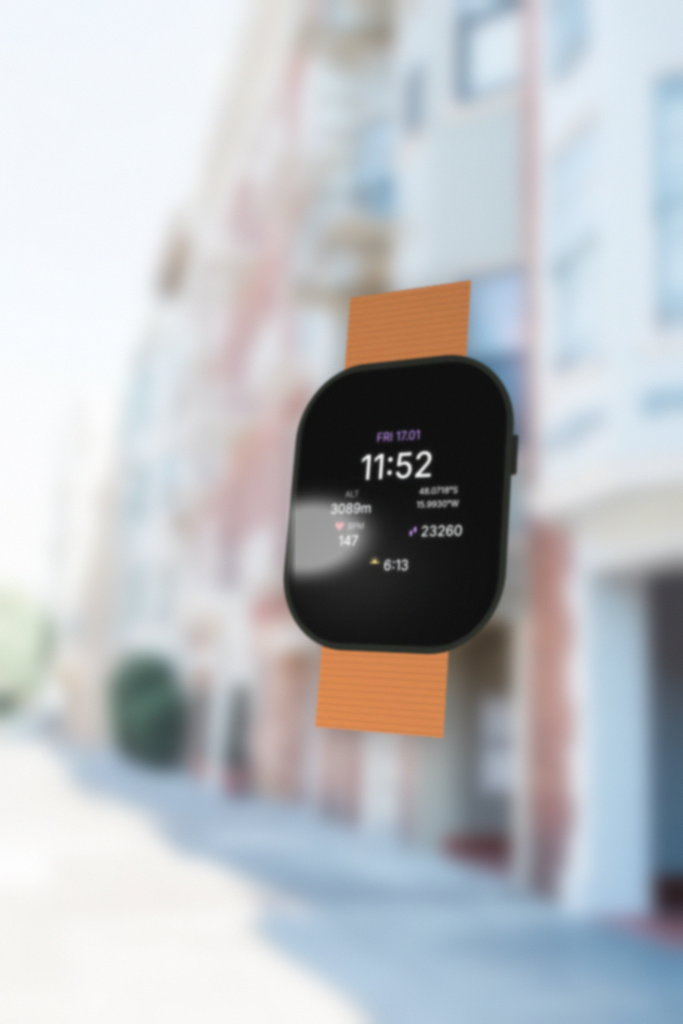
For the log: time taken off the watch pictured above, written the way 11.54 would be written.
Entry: 11.52
